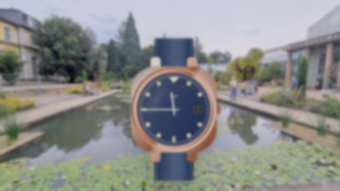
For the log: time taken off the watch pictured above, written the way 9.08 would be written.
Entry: 11.45
